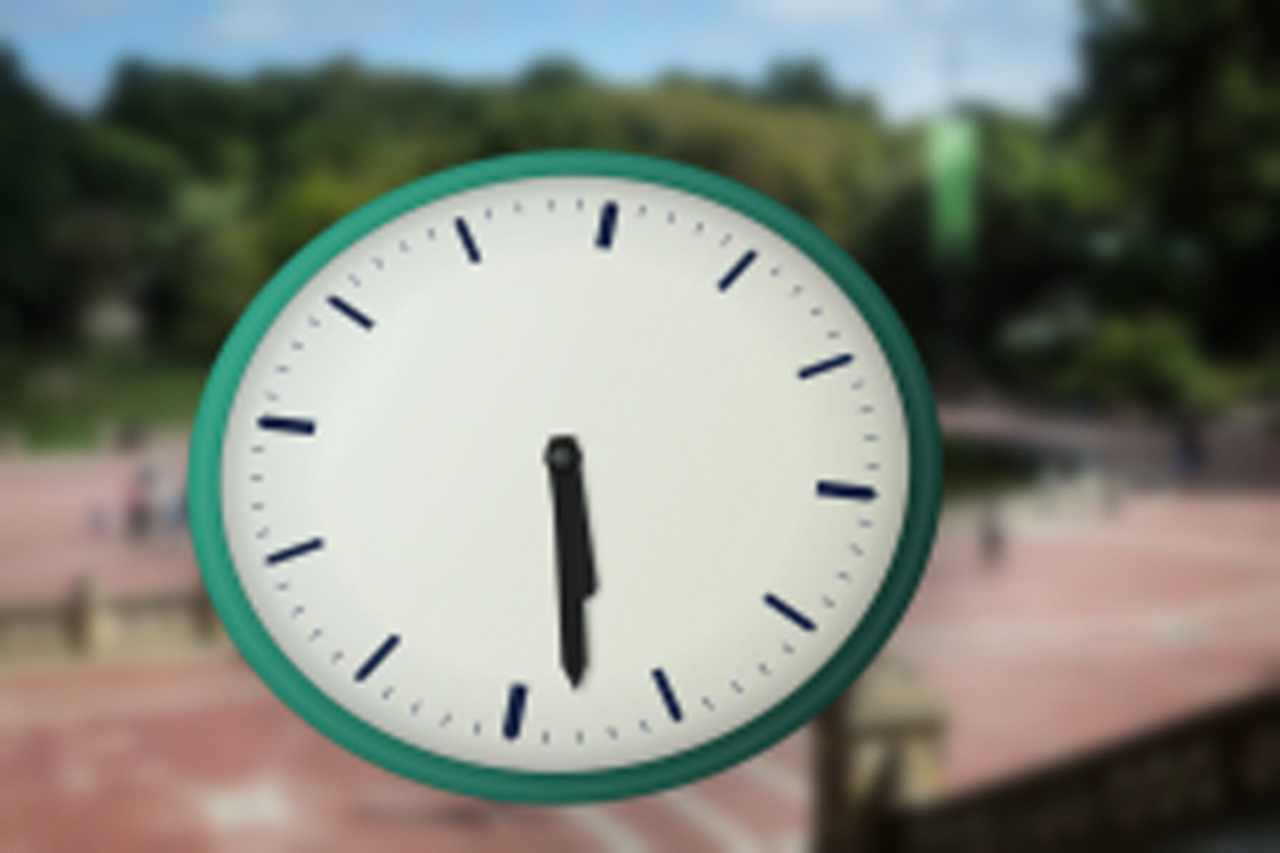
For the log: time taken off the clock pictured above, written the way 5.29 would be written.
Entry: 5.28
